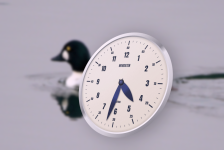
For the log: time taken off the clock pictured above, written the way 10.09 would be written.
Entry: 4.32
